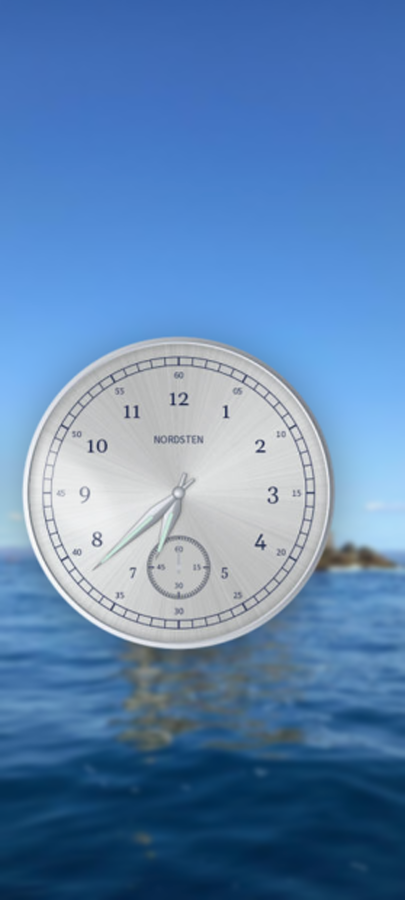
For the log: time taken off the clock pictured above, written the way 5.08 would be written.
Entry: 6.38
